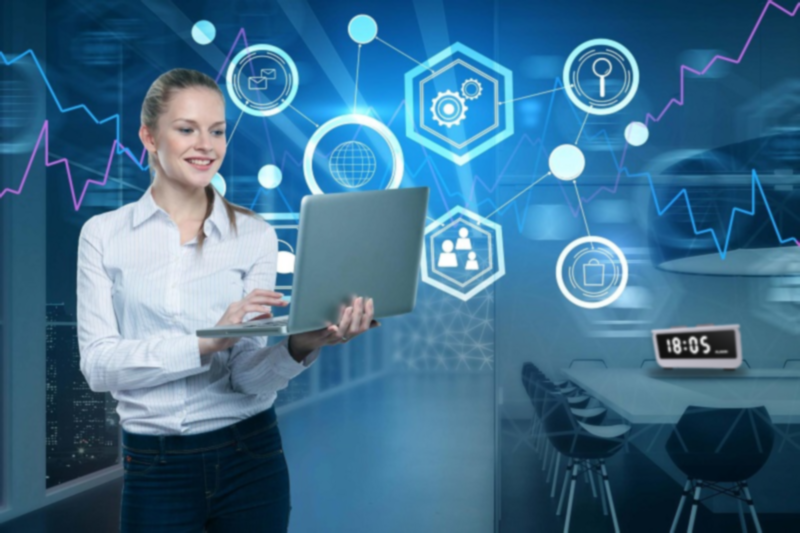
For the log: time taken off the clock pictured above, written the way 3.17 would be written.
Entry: 18.05
